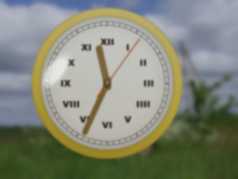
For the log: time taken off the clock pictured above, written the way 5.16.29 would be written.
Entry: 11.34.06
